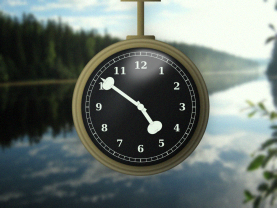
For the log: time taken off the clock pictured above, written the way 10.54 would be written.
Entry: 4.51
